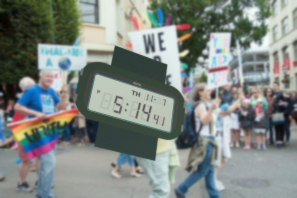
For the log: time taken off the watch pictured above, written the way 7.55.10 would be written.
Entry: 5.14.41
